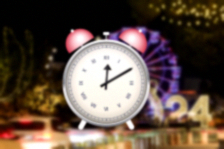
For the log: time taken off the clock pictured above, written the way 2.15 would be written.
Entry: 12.10
